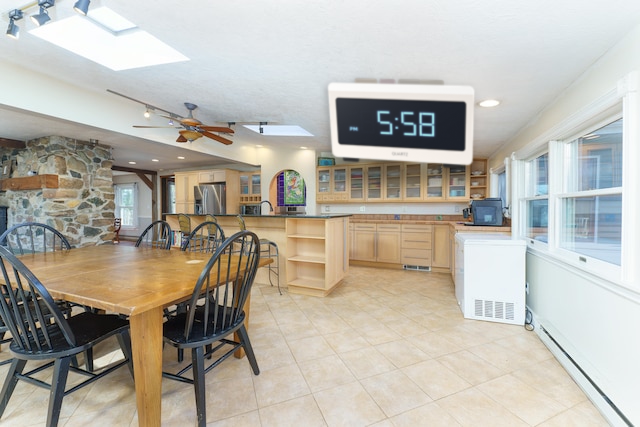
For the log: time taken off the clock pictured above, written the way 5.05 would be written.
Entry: 5.58
